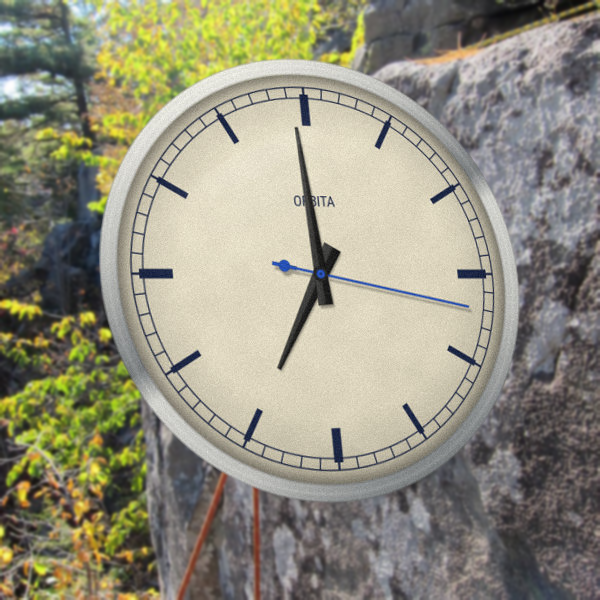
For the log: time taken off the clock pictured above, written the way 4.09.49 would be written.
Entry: 6.59.17
